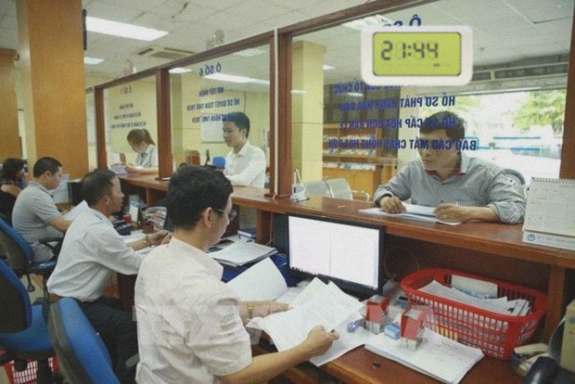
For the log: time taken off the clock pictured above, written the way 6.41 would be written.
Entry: 21.44
